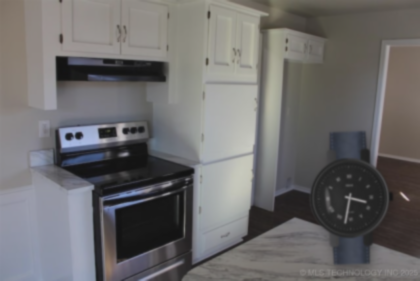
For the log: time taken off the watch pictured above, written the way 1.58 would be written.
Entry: 3.32
